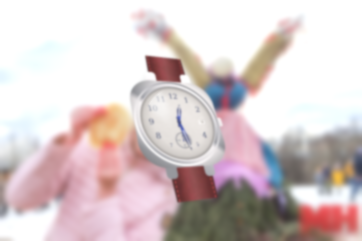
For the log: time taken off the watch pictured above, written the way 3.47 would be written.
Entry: 12.28
